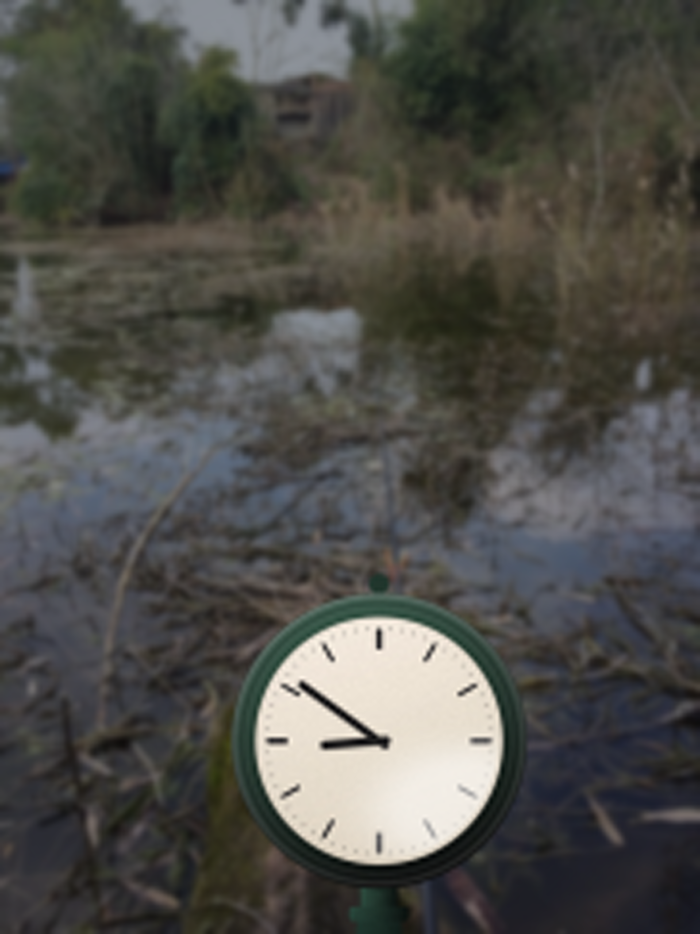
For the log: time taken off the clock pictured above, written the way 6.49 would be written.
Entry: 8.51
